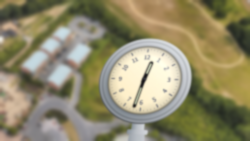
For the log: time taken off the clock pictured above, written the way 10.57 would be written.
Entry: 12.32
